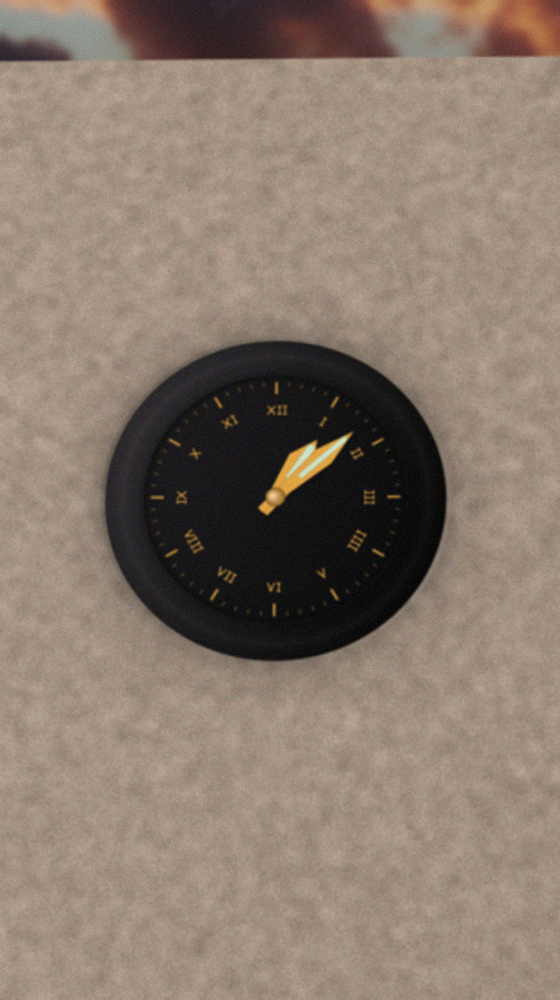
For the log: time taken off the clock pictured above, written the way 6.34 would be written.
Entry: 1.08
